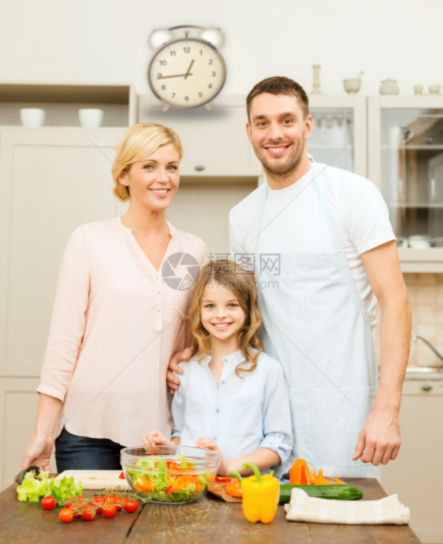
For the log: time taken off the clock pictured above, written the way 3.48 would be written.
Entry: 12.44
